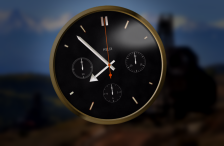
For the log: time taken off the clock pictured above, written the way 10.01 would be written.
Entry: 7.53
